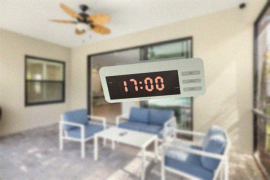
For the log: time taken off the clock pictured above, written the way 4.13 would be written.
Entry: 17.00
